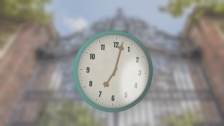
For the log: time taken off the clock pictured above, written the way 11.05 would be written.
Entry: 7.02
